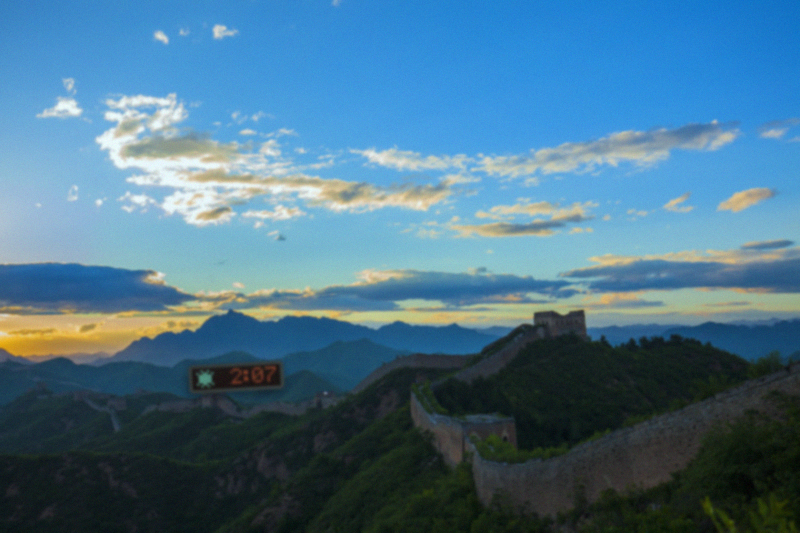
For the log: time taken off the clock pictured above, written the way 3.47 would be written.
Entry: 2.07
